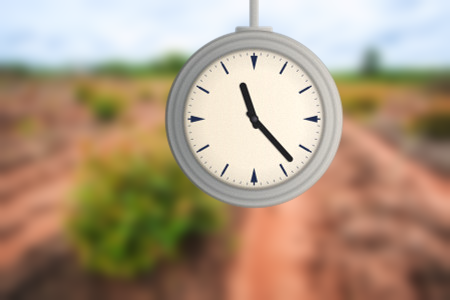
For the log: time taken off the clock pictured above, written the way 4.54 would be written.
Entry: 11.23
